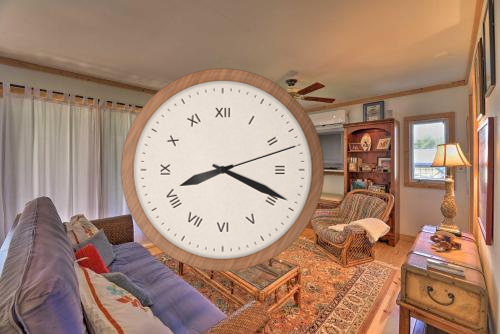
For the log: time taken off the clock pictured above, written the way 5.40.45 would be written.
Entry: 8.19.12
